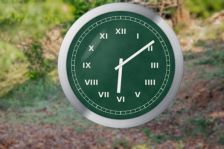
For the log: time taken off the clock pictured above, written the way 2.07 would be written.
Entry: 6.09
